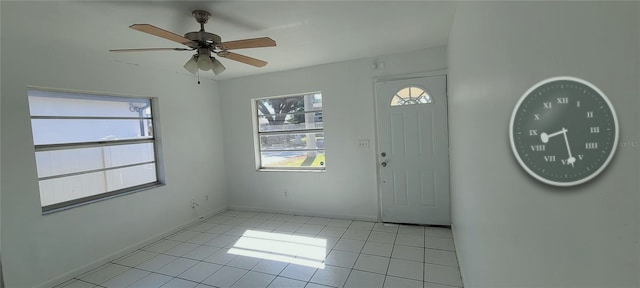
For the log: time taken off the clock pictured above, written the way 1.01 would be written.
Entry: 8.28
